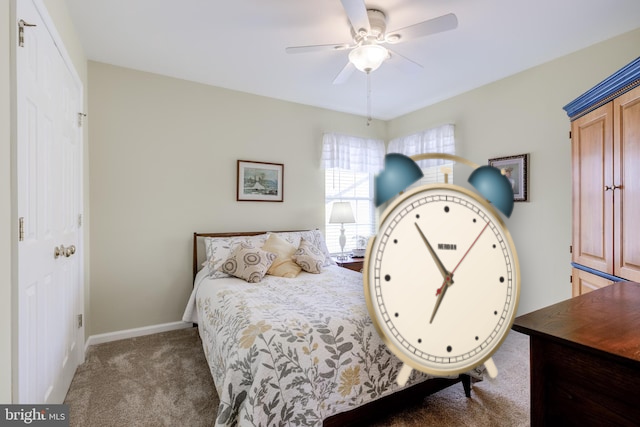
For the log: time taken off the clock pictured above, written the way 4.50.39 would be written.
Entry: 6.54.07
